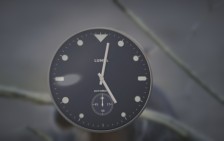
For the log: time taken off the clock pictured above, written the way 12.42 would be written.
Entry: 5.02
